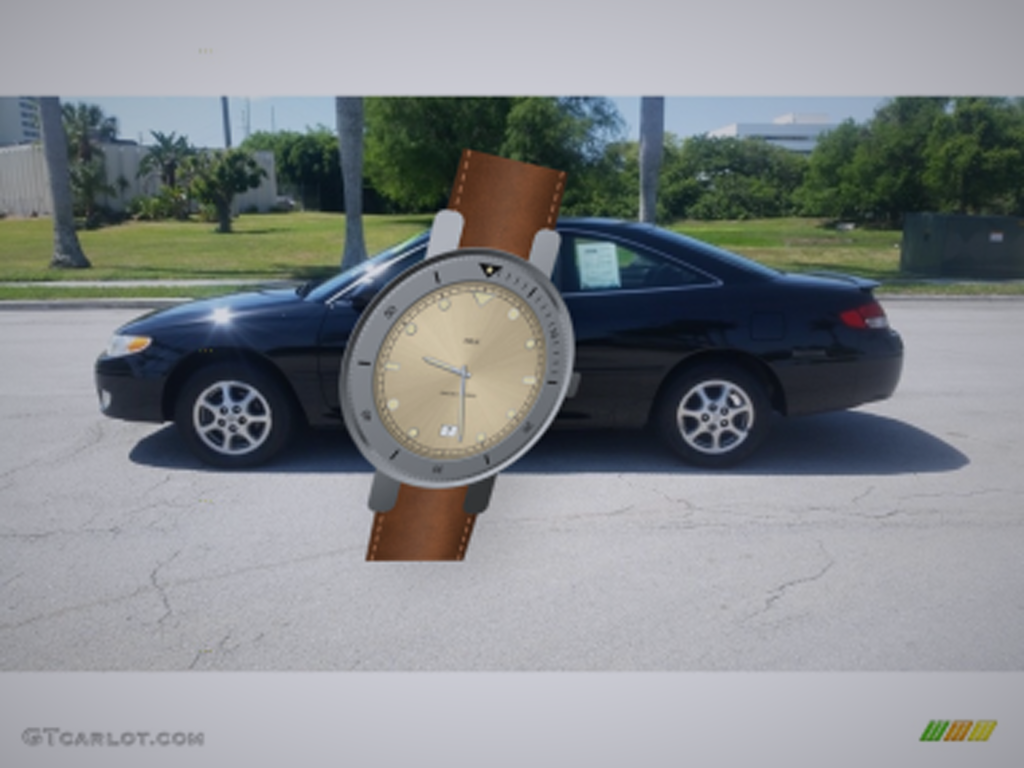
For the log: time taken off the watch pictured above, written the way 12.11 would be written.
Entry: 9.28
